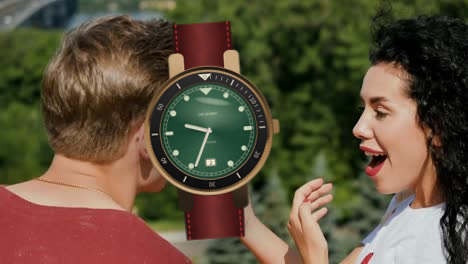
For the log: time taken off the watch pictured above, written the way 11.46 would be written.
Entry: 9.34
